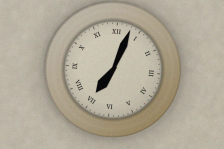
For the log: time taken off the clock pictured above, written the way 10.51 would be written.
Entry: 7.03
